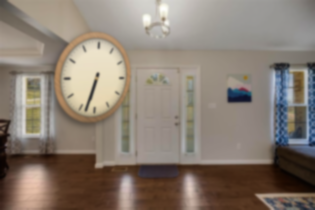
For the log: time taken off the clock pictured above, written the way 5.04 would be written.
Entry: 6.33
